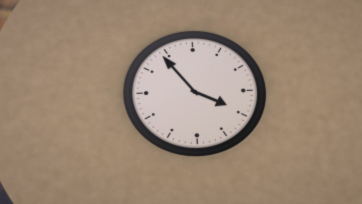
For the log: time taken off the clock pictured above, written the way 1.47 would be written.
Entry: 3.54
